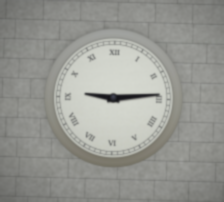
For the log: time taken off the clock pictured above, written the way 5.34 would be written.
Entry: 9.14
